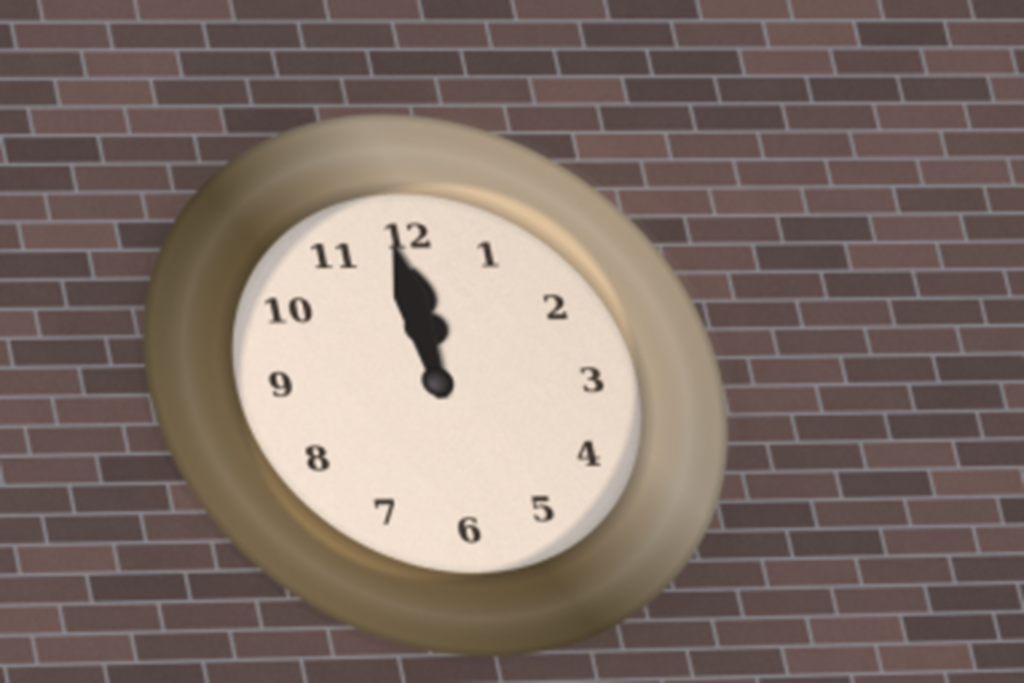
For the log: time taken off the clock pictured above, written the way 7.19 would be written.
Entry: 11.59
